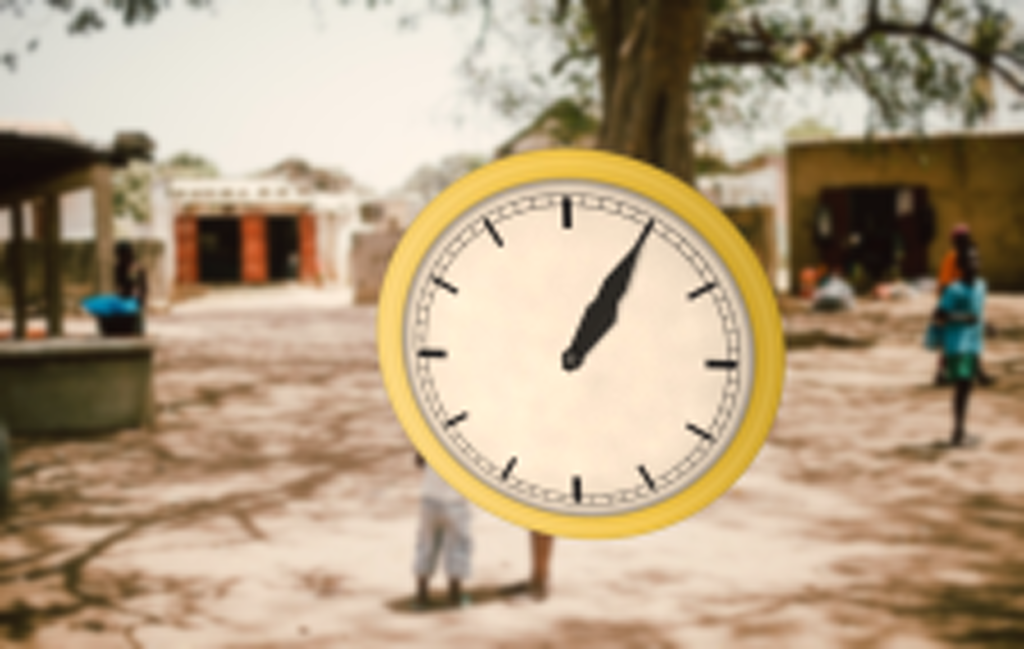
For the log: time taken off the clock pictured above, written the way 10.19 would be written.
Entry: 1.05
